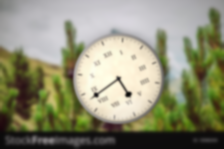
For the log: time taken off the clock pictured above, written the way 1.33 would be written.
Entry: 5.43
